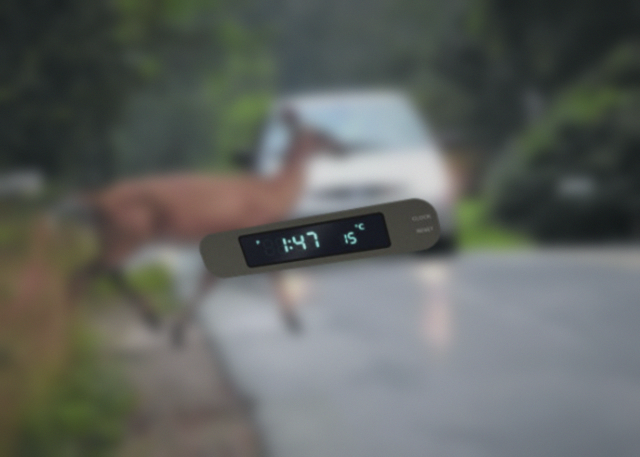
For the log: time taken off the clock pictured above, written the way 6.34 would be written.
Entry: 1.47
